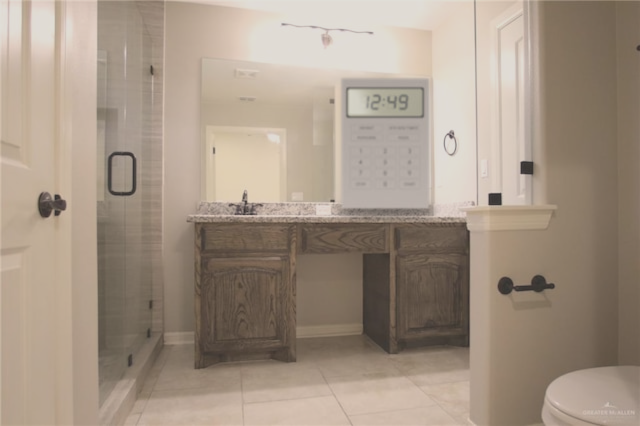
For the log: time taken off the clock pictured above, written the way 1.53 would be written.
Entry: 12.49
